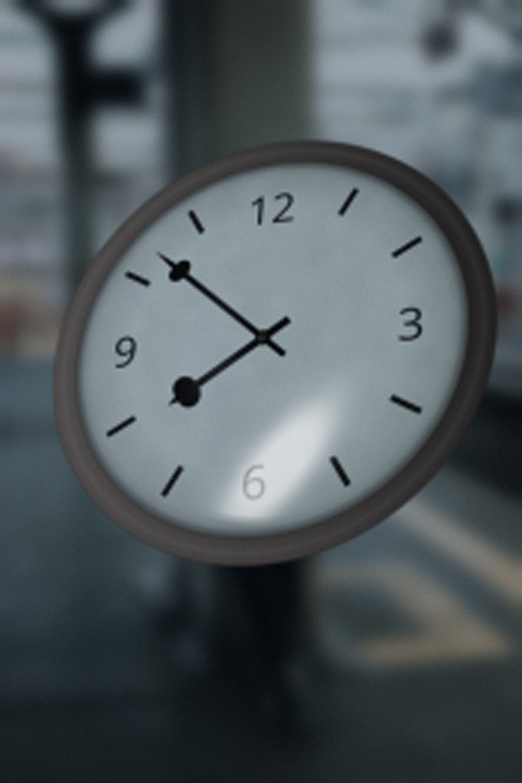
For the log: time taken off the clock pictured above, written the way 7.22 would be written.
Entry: 7.52
